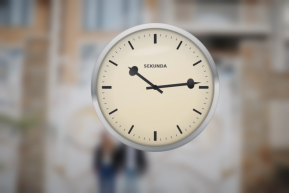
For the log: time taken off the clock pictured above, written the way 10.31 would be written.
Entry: 10.14
